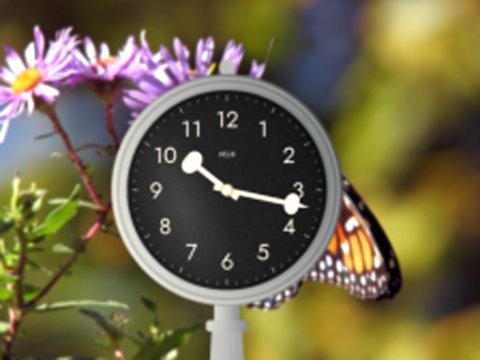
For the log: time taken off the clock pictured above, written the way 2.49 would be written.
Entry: 10.17
